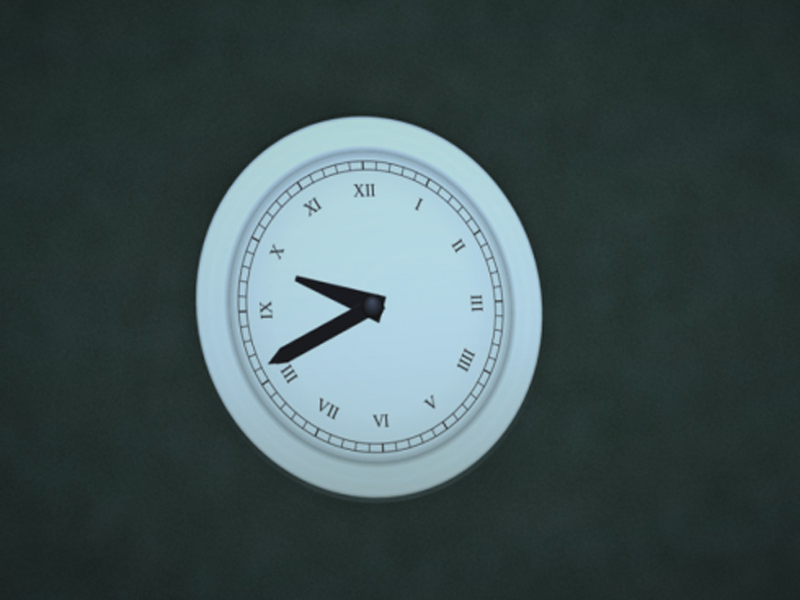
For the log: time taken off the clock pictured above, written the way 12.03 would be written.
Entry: 9.41
